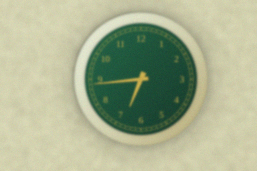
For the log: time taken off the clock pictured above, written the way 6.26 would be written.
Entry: 6.44
